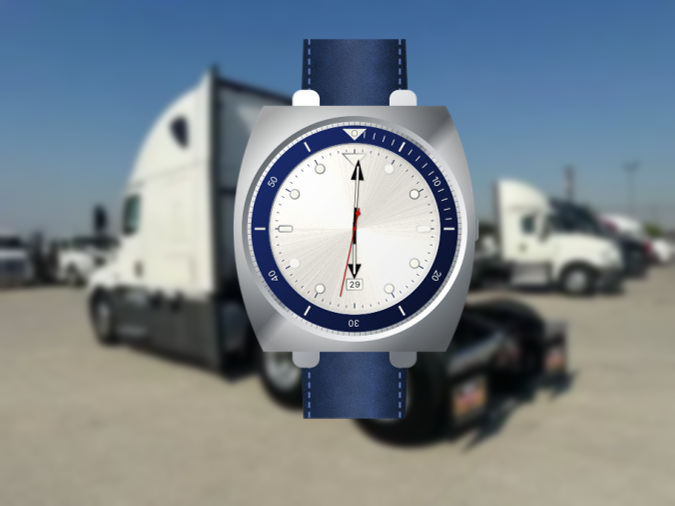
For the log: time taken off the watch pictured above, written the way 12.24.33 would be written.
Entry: 6.00.32
